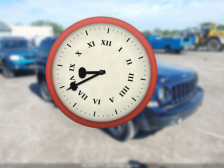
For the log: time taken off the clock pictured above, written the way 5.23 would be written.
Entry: 8.39
